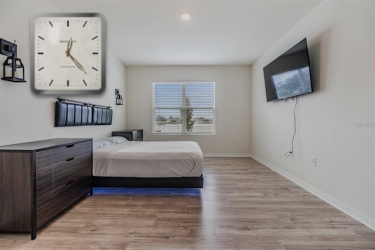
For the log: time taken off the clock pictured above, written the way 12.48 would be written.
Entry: 12.23
